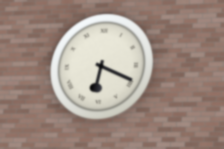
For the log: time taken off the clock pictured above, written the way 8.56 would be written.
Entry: 6.19
